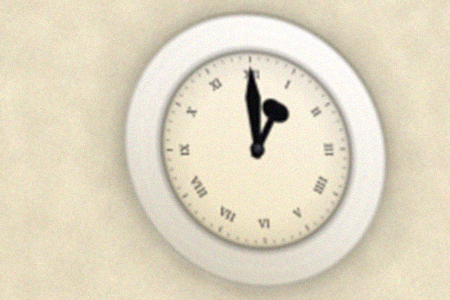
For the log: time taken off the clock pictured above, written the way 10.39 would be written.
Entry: 1.00
